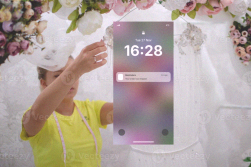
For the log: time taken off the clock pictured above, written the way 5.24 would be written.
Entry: 16.28
